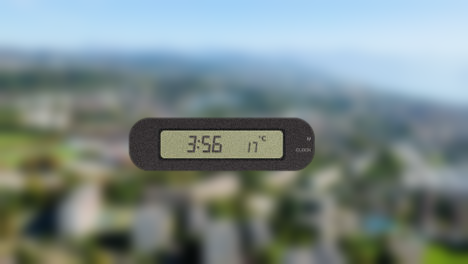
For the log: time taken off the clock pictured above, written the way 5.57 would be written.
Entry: 3.56
